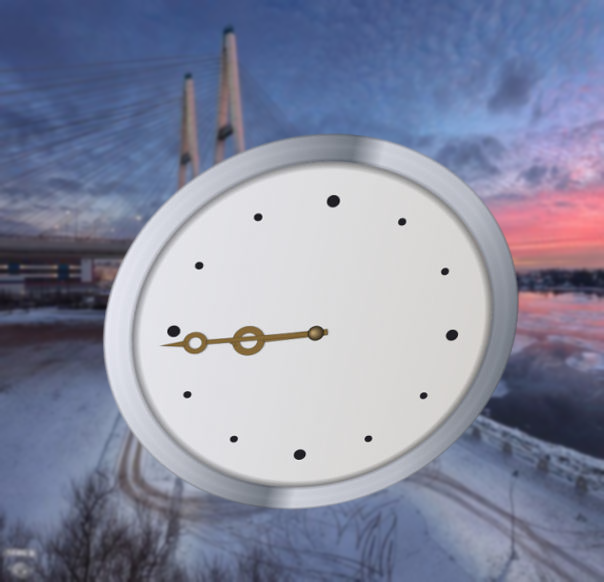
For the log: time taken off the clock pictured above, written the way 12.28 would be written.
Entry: 8.44
